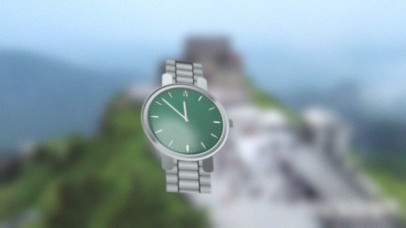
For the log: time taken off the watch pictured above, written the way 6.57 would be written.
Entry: 11.52
